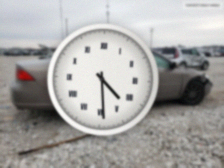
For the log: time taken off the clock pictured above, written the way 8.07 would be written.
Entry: 4.29
